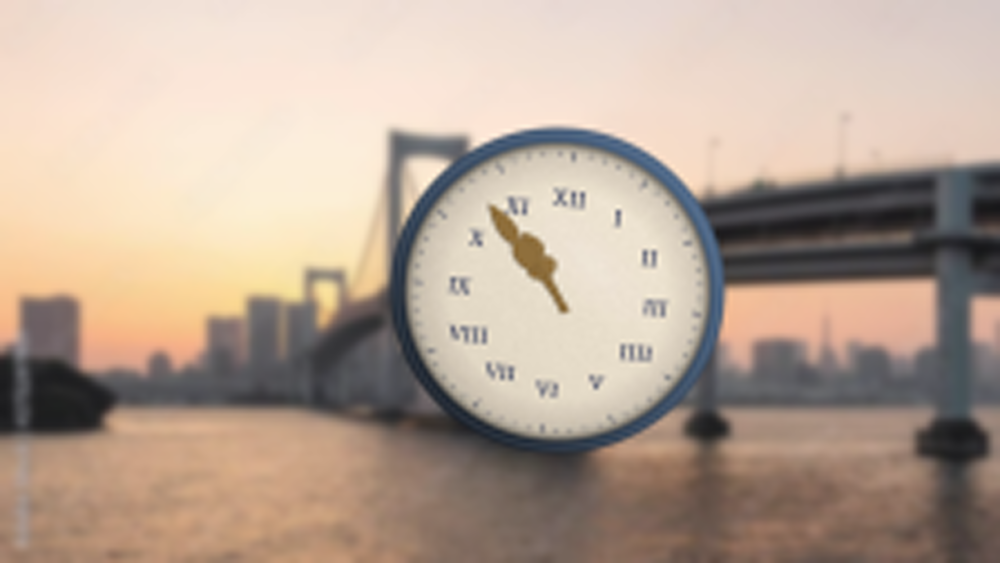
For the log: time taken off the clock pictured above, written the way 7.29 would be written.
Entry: 10.53
